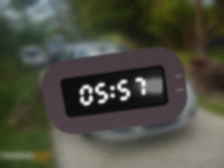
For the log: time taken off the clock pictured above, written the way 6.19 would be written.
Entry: 5.57
